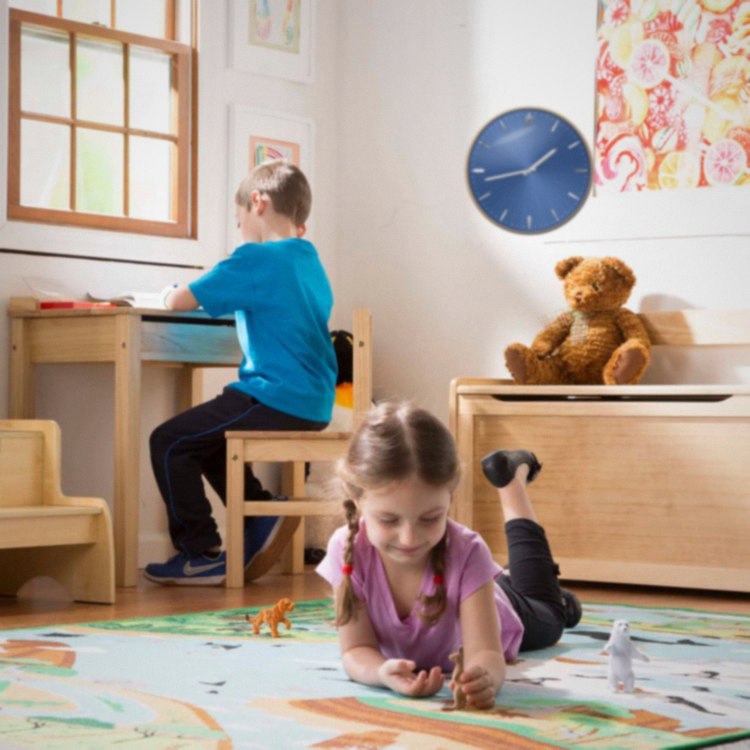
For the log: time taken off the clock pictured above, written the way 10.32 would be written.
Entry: 1.43
